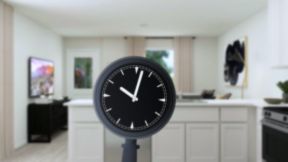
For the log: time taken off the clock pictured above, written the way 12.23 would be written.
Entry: 10.02
